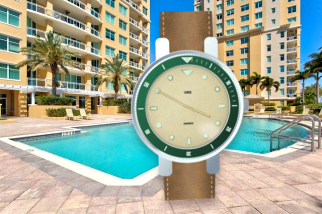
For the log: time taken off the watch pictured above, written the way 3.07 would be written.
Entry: 3.50
